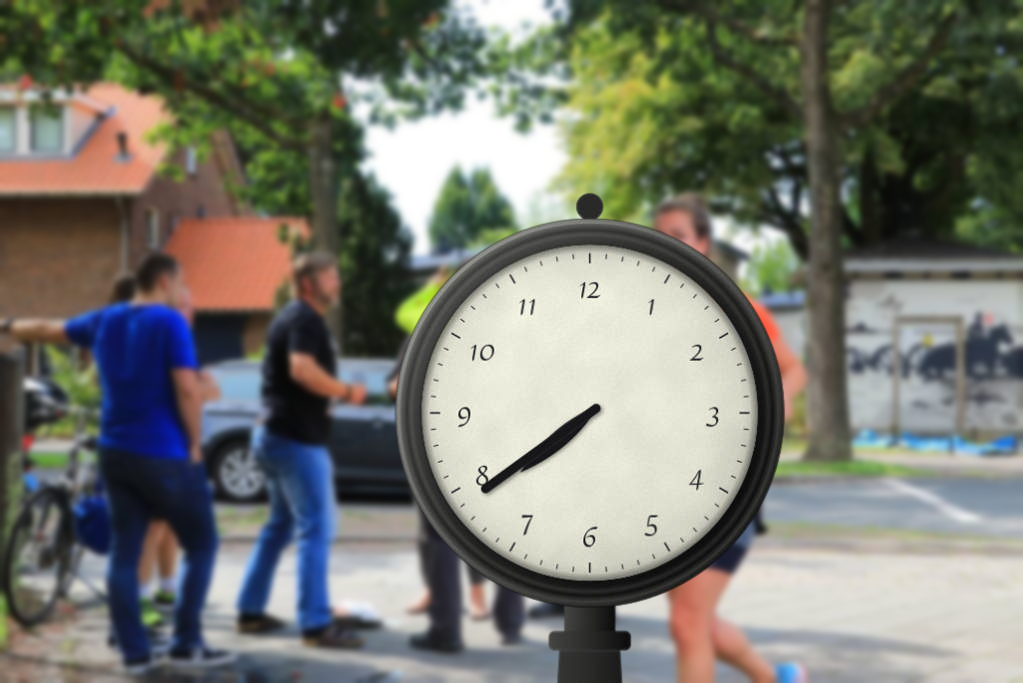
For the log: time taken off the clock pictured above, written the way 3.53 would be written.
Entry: 7.39
